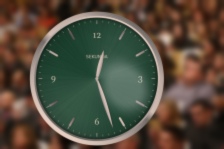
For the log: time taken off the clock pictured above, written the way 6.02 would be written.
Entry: 12.27
